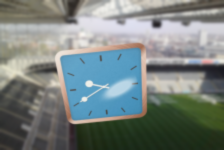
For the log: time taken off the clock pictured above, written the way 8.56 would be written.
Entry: 9.40
